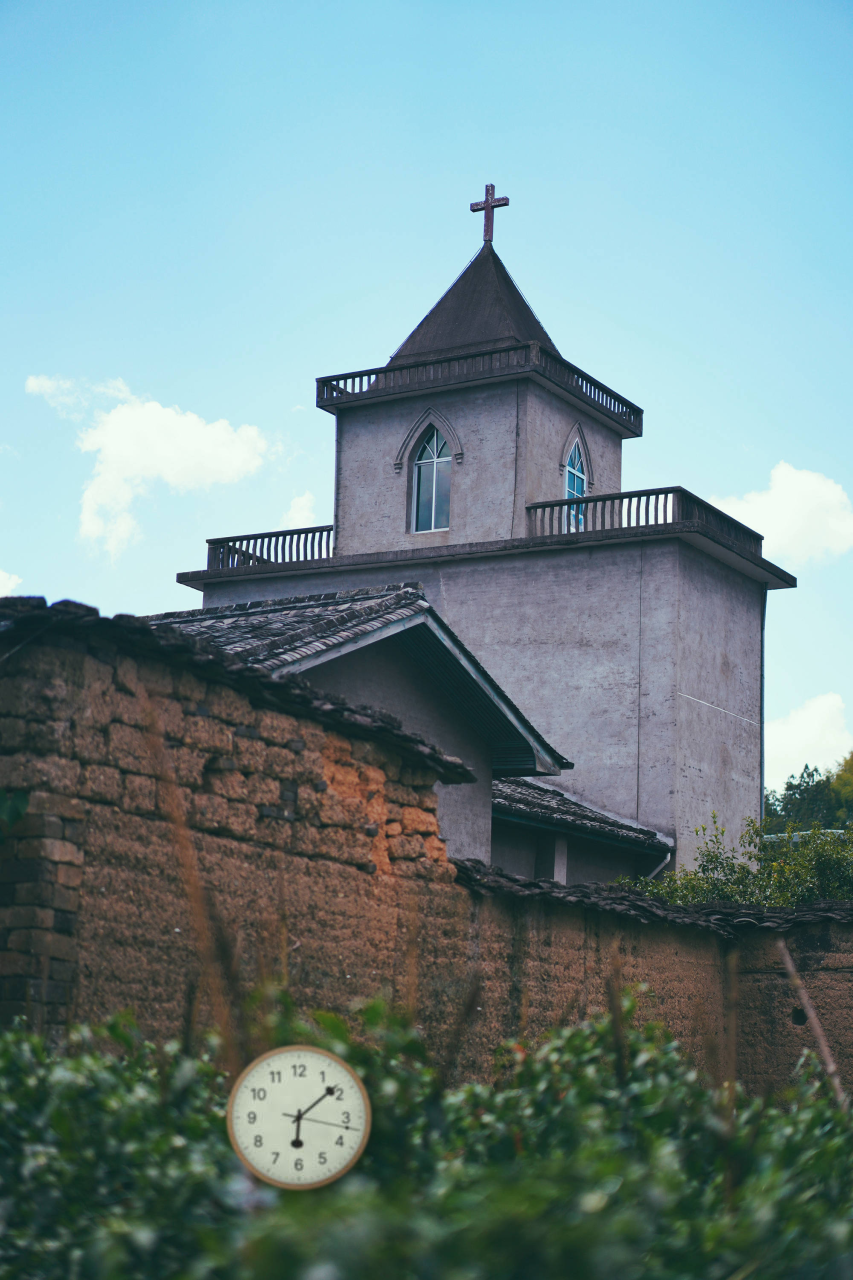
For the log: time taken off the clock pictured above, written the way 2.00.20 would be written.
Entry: 6.08.17
